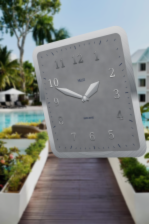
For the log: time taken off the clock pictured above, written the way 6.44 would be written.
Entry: 1.49
